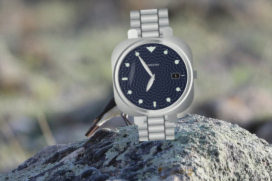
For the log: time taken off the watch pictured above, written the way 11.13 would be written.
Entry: 6.55
